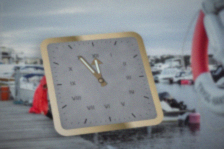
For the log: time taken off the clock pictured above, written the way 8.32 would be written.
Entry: 11.55
